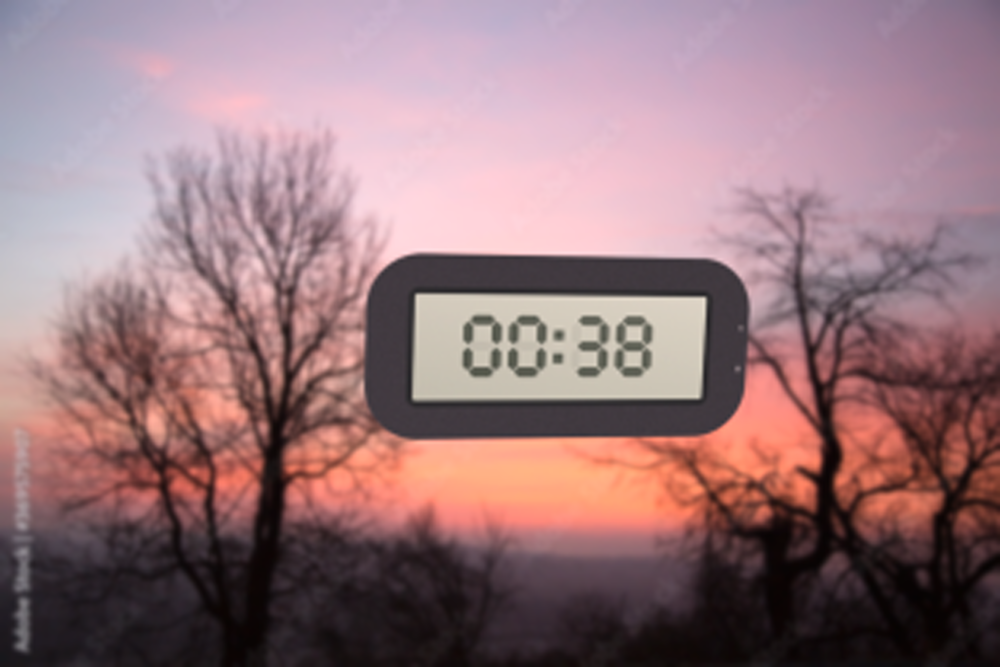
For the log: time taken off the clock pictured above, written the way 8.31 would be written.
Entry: 0.38
